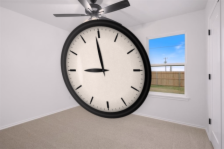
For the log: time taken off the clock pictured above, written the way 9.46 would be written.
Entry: 8.59
